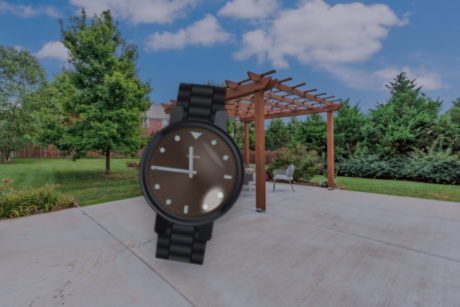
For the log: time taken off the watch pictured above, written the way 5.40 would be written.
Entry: 11.45
